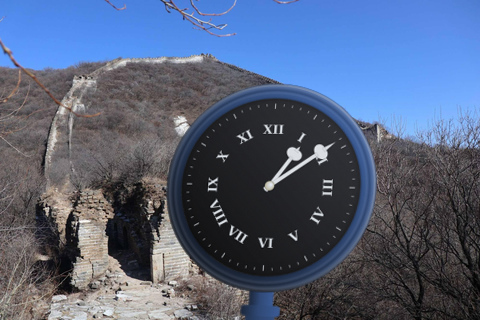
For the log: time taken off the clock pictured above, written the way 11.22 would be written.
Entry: 1.09
